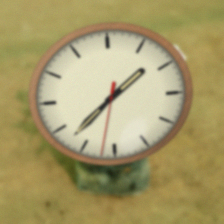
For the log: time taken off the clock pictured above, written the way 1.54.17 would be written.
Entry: 1.37.32
